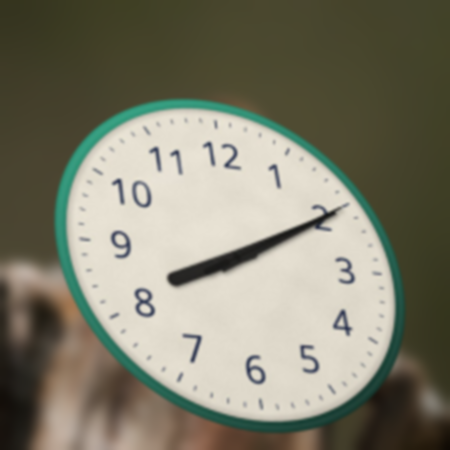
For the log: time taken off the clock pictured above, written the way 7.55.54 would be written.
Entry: 8.10.10
